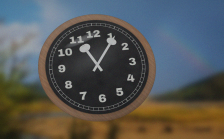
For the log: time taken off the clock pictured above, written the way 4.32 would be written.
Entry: 11.06
